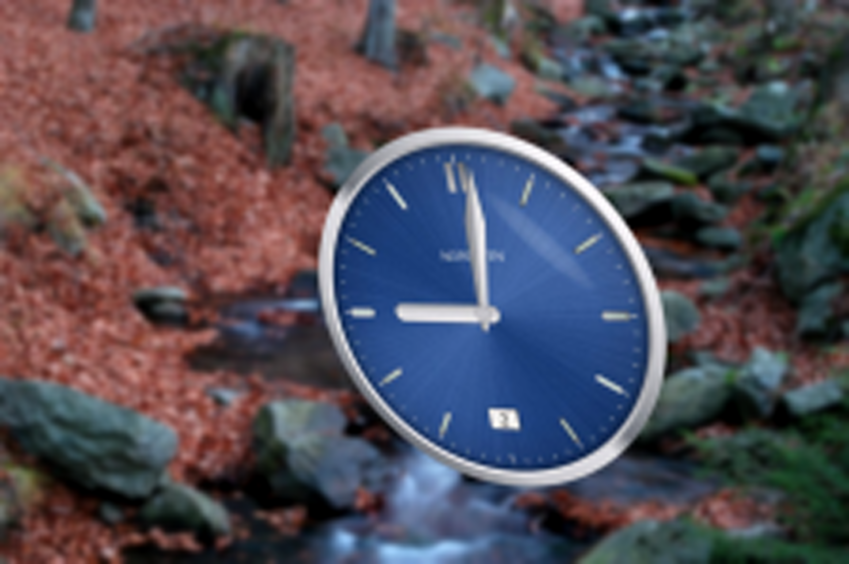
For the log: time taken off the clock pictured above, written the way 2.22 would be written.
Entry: 9.01
